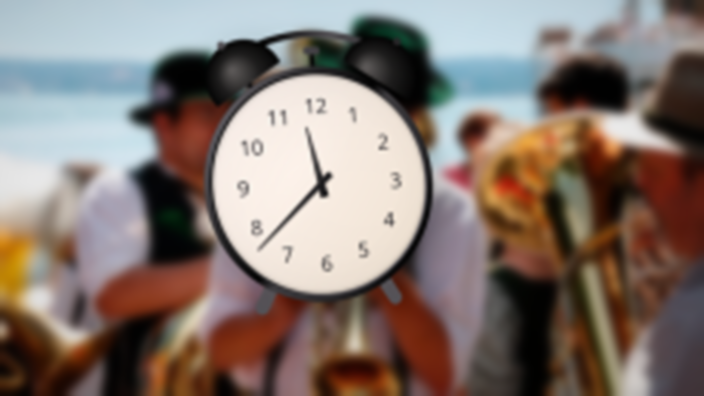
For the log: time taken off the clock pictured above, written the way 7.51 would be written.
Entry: 11.38
